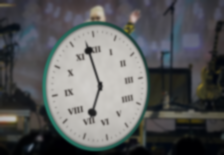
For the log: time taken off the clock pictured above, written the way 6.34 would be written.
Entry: 6.58
